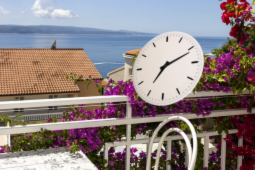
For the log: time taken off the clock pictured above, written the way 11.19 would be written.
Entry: 7.11
